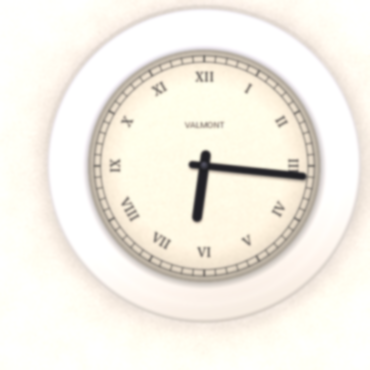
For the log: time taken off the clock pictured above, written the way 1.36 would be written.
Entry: 6.16
